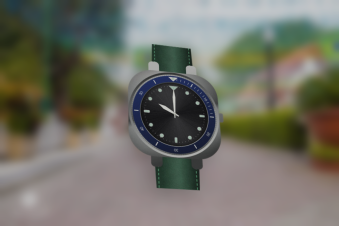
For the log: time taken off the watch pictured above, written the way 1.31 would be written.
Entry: 10.00
